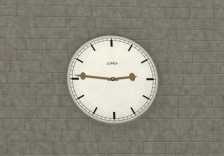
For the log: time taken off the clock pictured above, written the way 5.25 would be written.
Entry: 2.46
